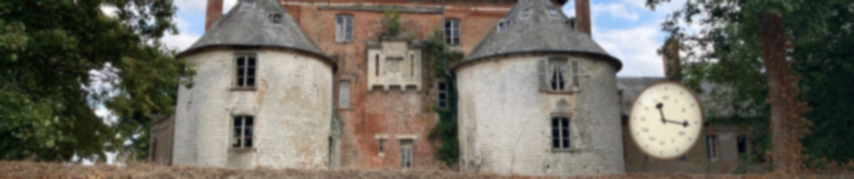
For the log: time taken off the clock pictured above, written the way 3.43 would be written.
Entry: 11.16
